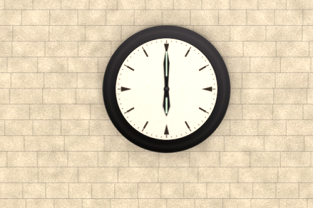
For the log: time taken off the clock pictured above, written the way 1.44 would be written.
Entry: 6.00
